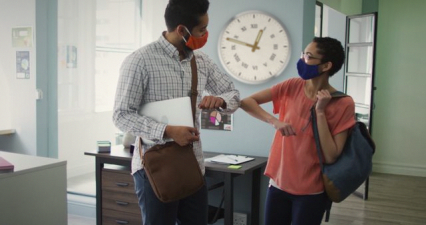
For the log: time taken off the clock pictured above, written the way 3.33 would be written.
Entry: 12.48
